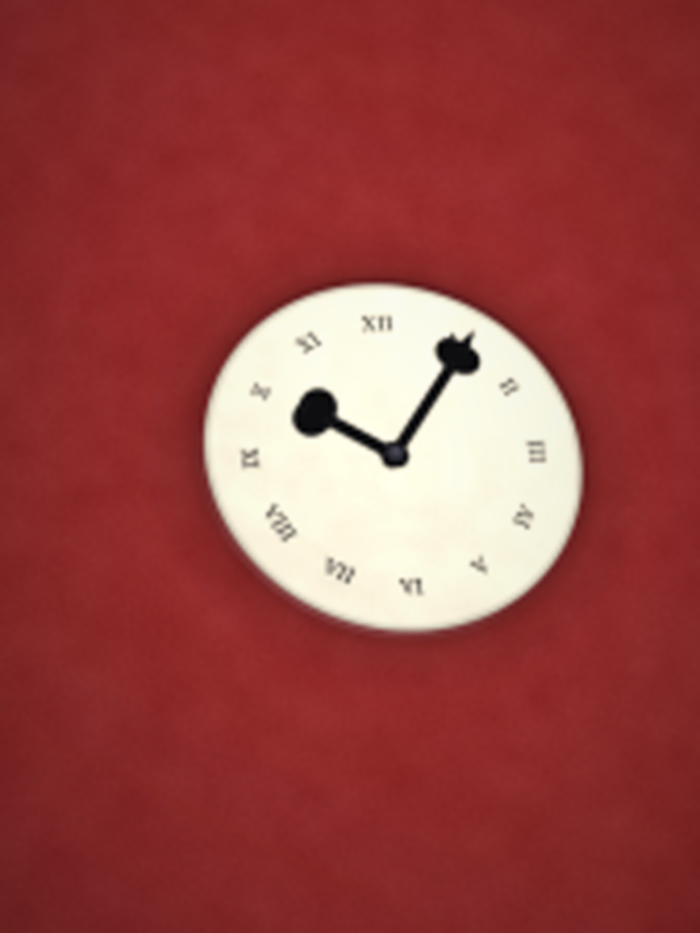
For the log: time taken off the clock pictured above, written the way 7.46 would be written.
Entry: 10.06
